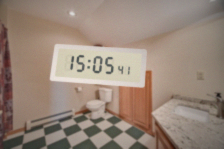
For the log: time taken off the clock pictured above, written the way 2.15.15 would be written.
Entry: 15.05.41
